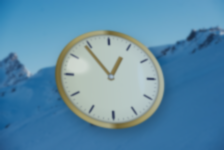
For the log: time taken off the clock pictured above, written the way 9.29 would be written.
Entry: 12.54
